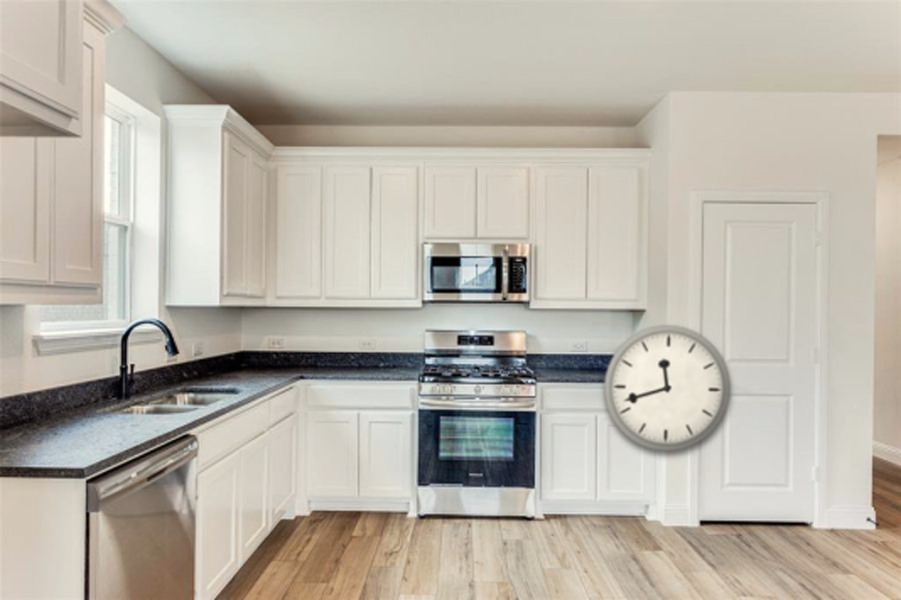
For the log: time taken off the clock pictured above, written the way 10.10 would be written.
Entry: 11.42
